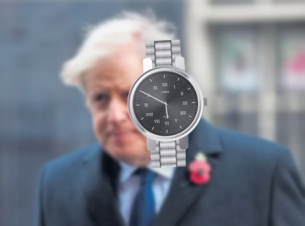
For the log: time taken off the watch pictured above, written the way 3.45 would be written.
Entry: 5.50
